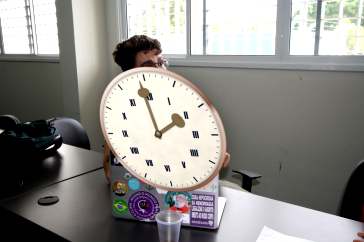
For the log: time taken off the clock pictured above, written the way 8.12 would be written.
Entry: 1.59
